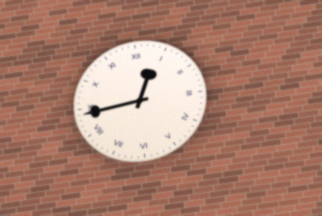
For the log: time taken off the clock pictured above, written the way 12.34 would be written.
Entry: 12.44
